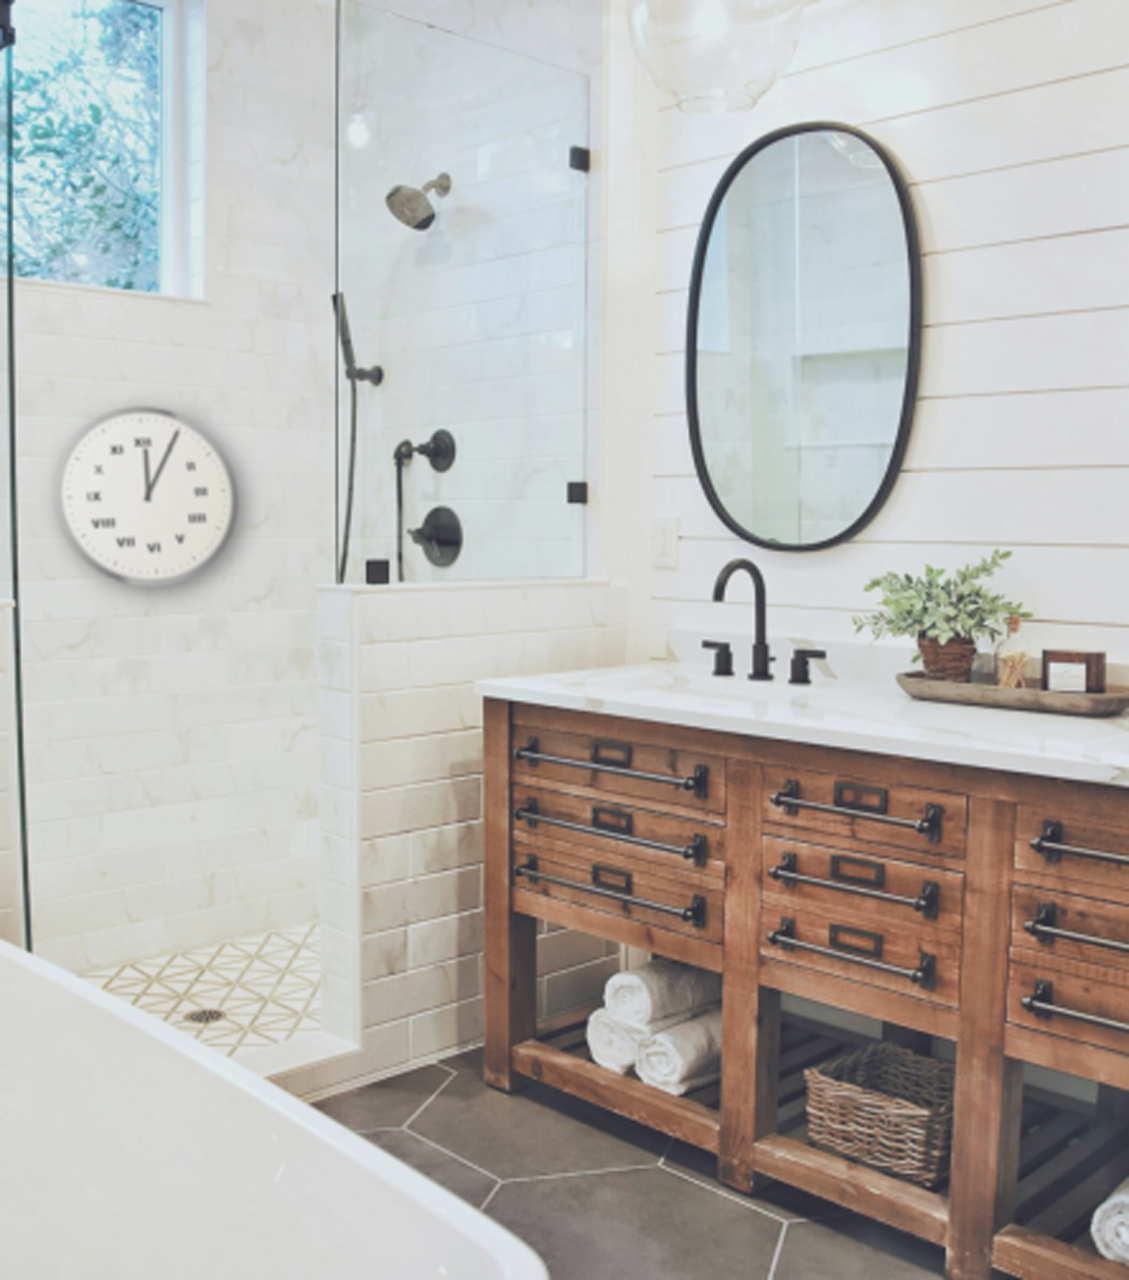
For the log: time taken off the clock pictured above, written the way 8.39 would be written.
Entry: 12.05
